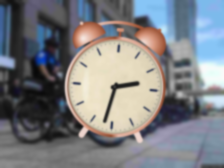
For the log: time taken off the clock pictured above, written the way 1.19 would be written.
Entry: 2.32
